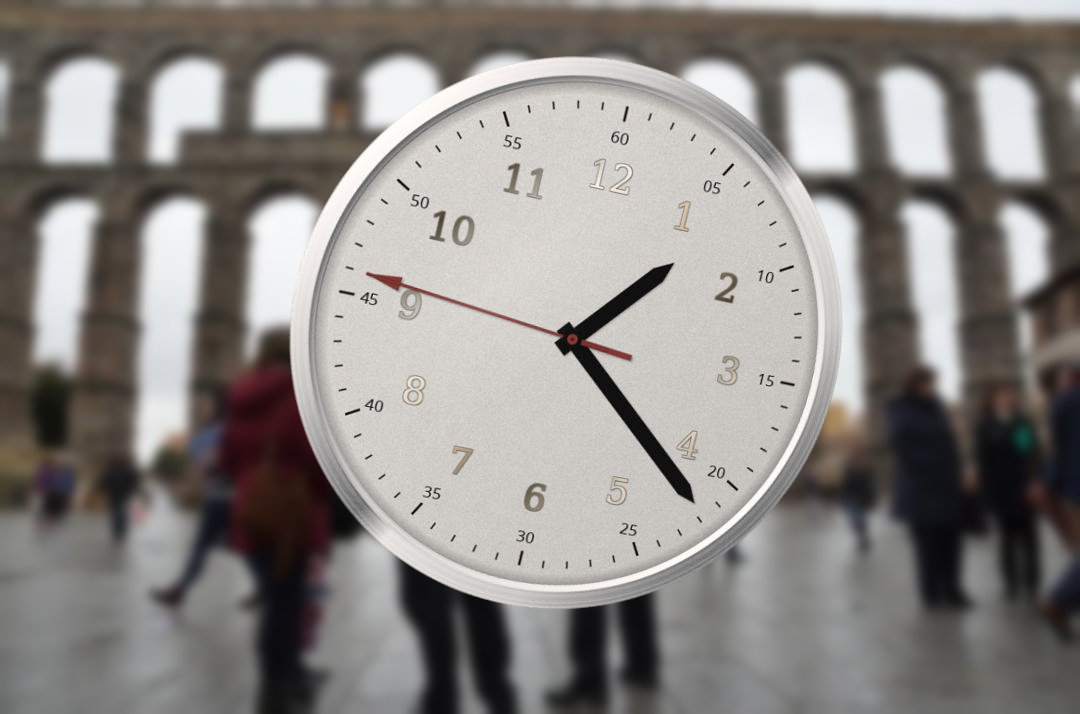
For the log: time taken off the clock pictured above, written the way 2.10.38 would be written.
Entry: 1.21.46
